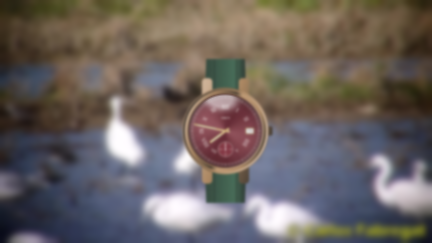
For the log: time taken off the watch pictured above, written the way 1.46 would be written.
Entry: 7.47
